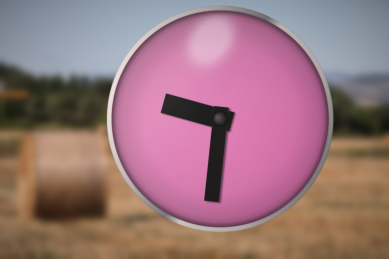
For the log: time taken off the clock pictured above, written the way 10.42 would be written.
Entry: 9.31
